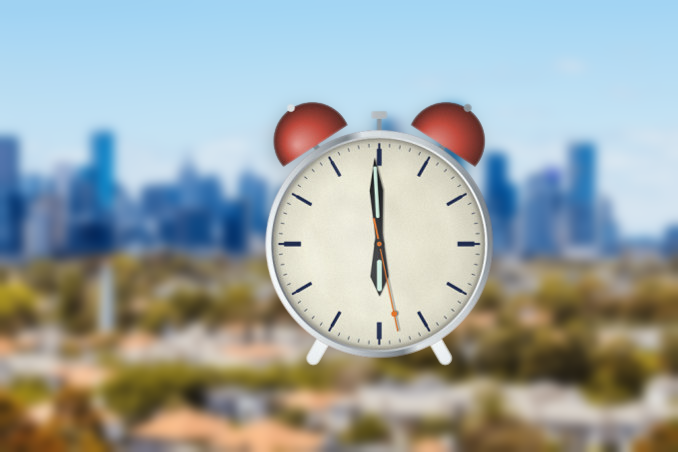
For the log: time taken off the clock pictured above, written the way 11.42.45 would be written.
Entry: 5.59.28
